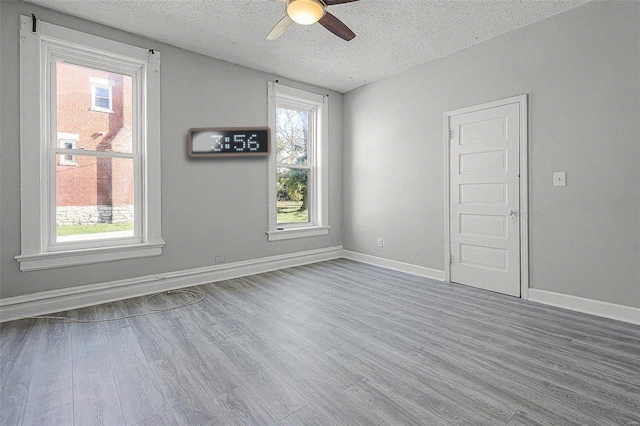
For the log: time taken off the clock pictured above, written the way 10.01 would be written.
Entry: 3.56
